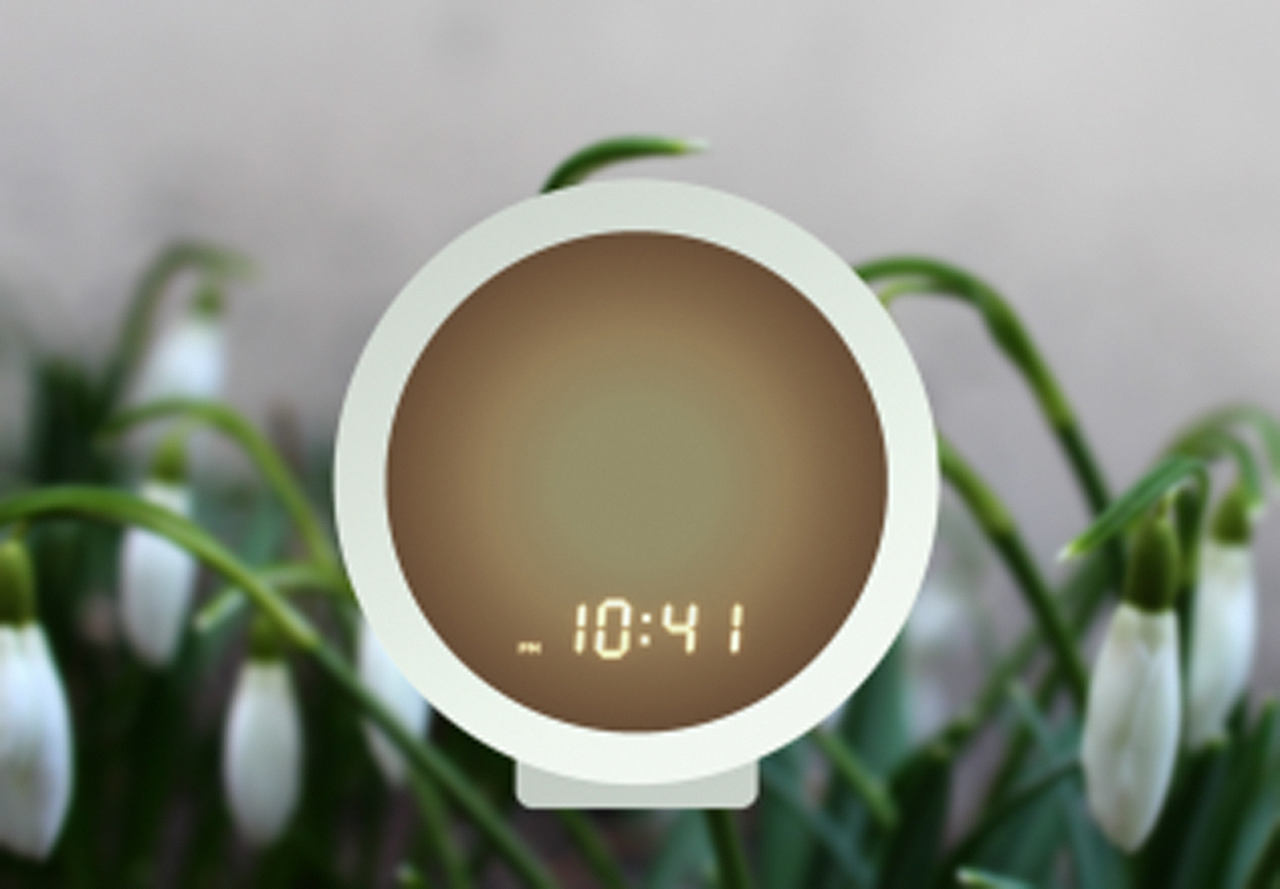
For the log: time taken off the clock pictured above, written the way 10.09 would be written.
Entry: 10.41
